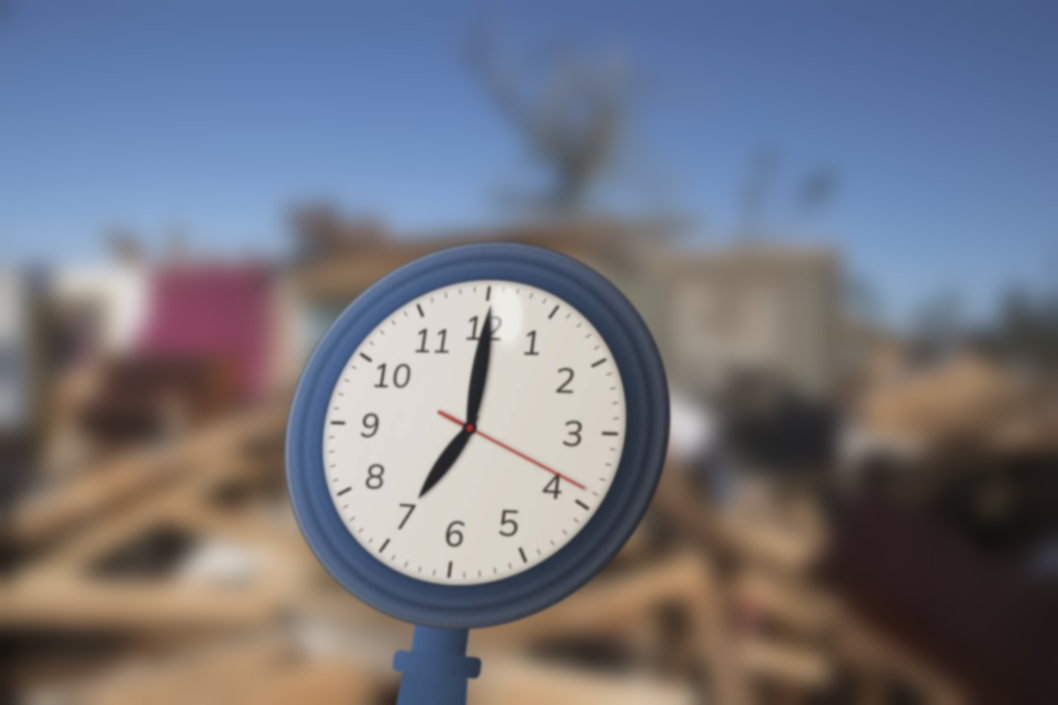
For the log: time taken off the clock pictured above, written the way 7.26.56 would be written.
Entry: 7.00.19
